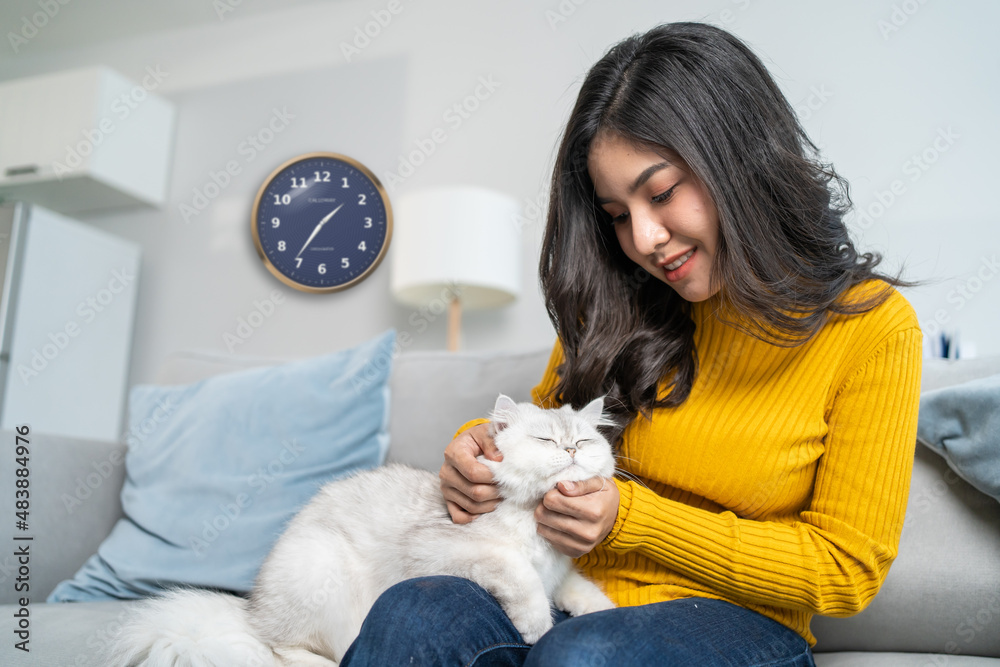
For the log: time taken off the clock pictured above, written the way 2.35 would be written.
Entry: 1.36
